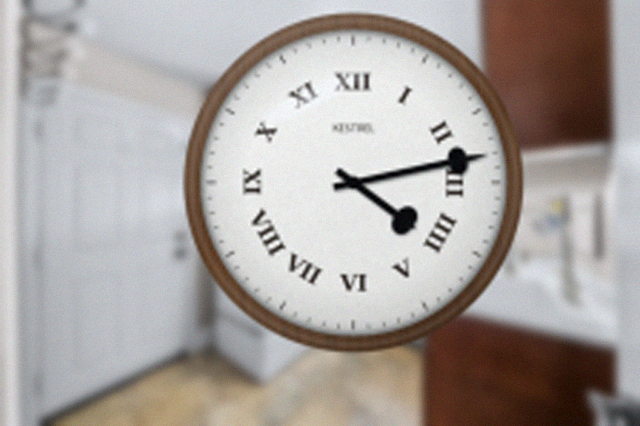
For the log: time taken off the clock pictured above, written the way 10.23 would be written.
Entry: 4.13
